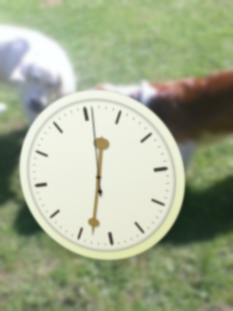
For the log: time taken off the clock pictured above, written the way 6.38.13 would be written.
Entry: 12.33.01
